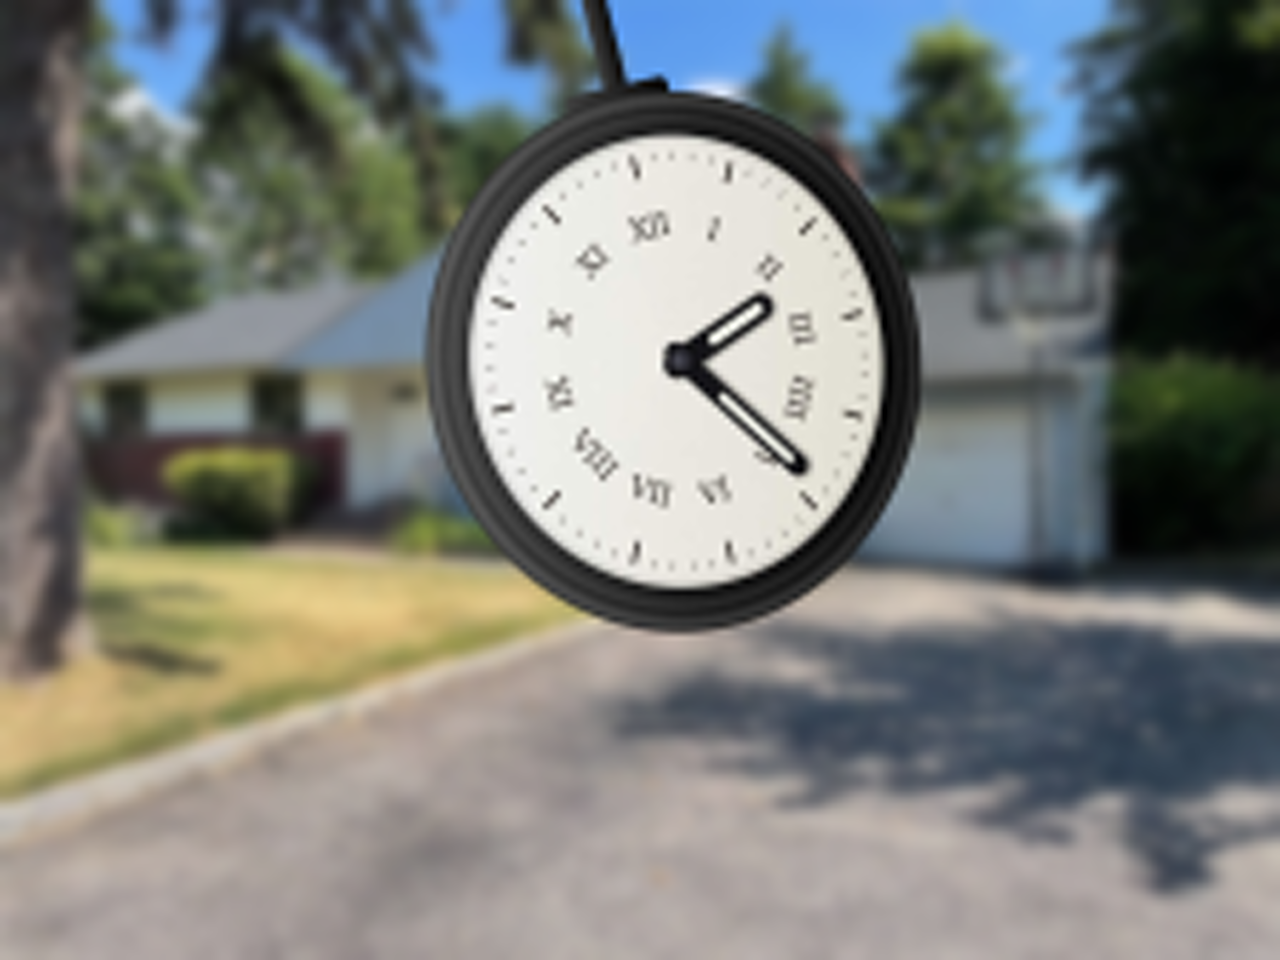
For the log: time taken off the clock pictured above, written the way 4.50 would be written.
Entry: 2.24
